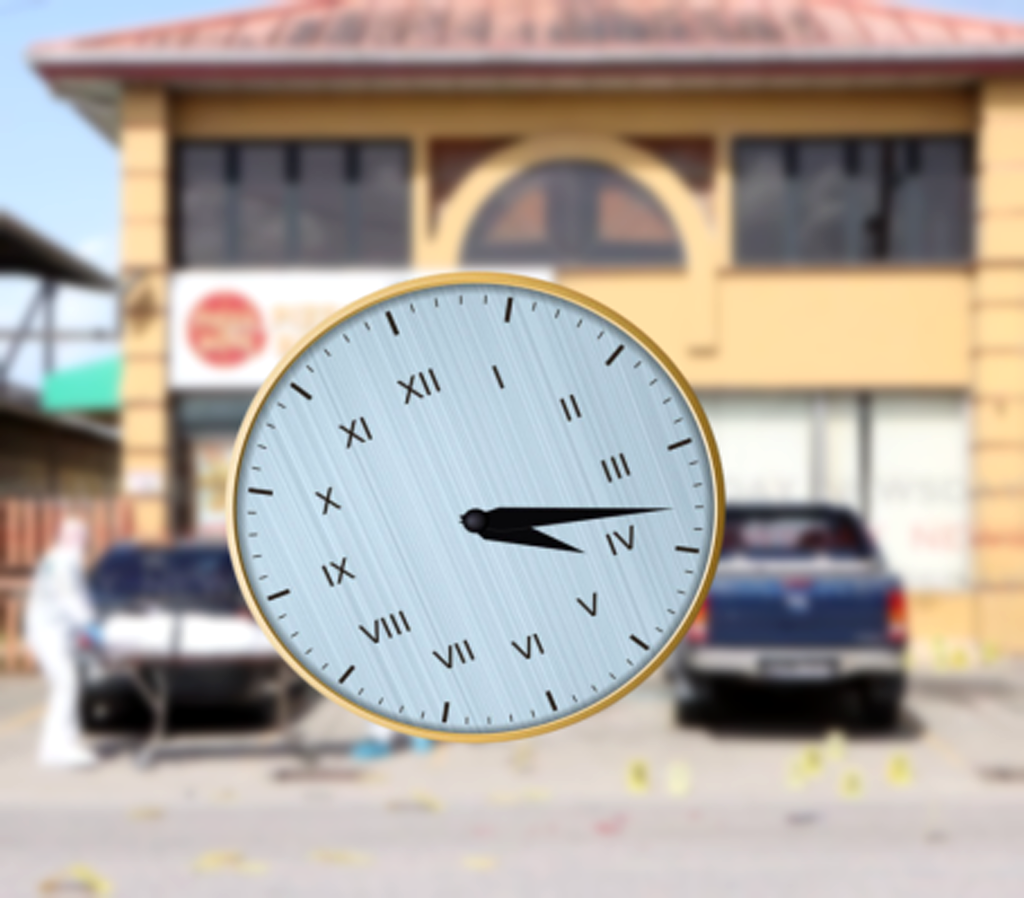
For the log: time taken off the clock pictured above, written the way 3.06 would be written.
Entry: 4.18
